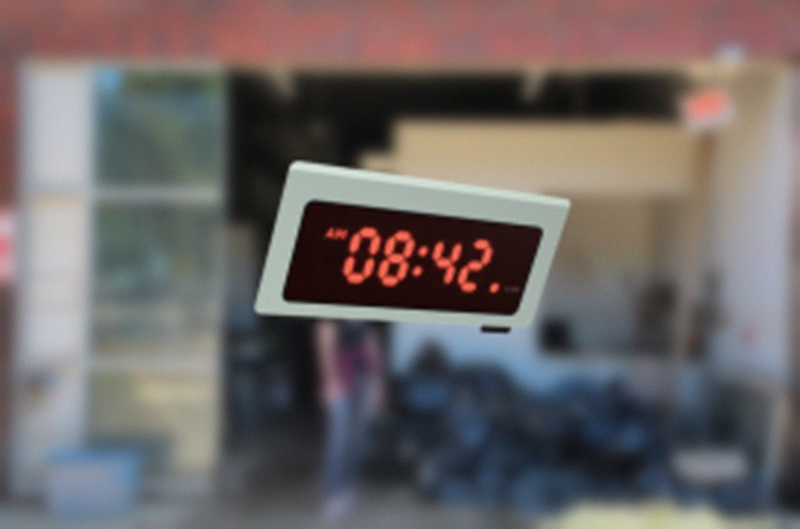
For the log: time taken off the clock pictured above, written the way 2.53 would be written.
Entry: 8.42
